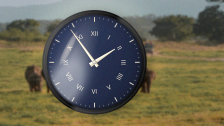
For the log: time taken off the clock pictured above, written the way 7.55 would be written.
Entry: 1.54
